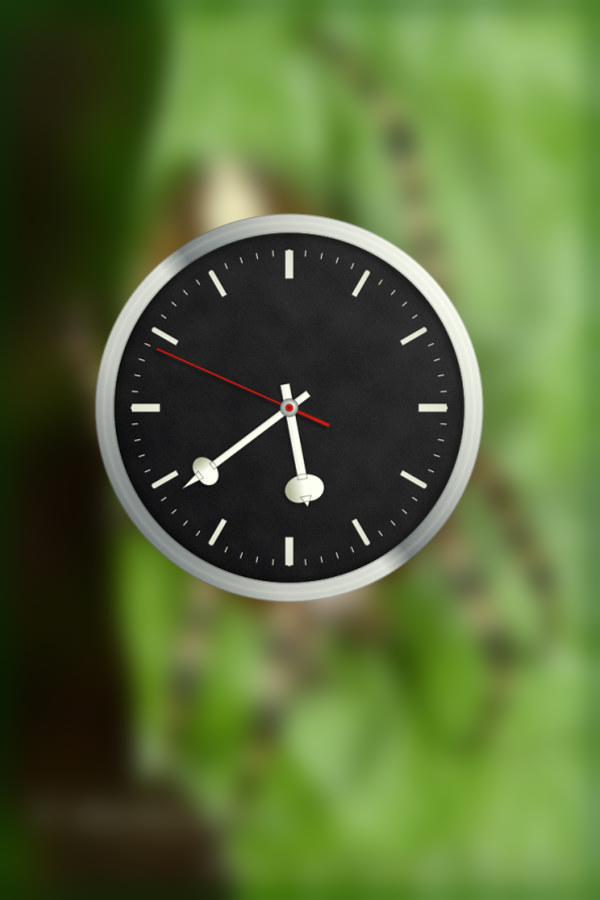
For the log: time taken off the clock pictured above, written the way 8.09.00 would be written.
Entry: 5.38.49
